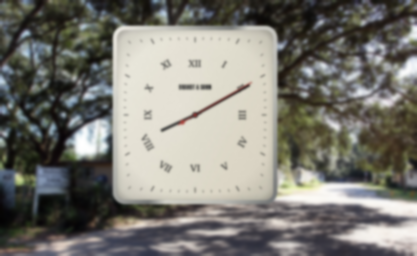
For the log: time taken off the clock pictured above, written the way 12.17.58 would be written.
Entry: 8.10.10
